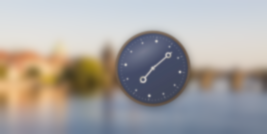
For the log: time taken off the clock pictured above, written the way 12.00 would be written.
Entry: 7.07
